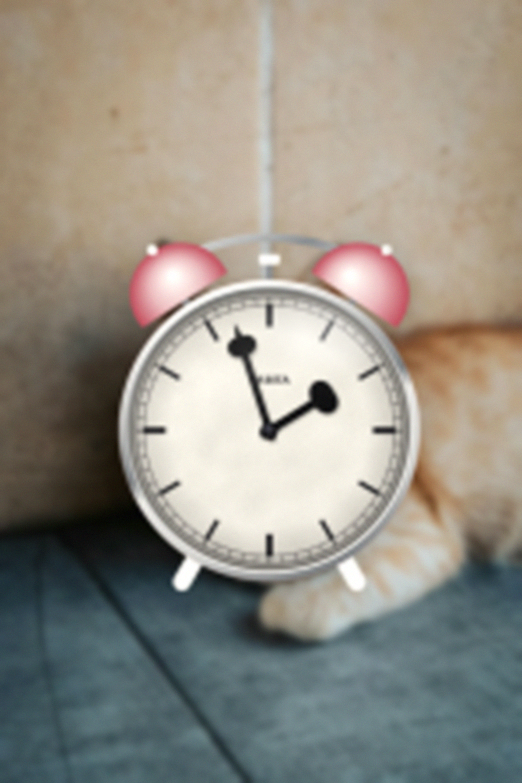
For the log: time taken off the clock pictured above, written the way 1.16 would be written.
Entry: 1.57
